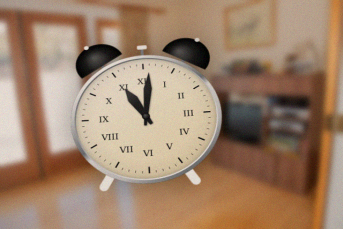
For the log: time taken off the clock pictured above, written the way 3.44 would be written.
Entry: 11.01
